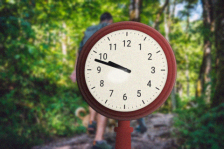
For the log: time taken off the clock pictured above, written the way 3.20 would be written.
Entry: 9.48
